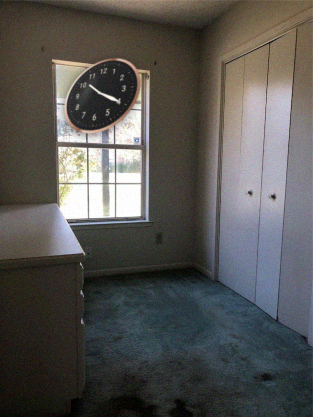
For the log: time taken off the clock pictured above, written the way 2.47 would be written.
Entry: 10.20
